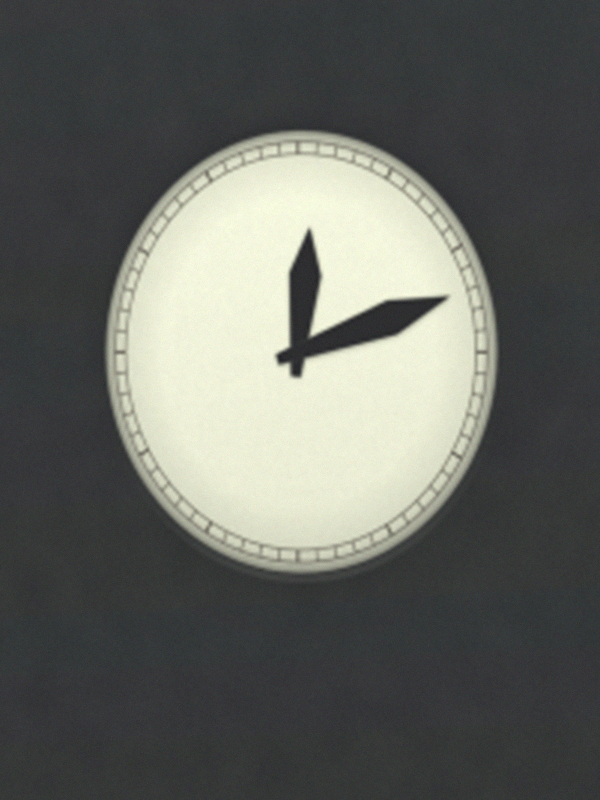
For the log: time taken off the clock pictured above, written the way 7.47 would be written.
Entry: 12.12
